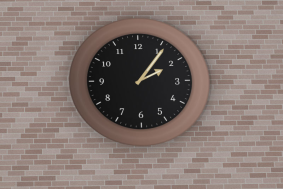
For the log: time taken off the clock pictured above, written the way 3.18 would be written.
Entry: 2.06
